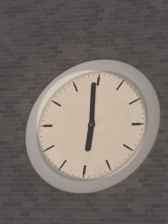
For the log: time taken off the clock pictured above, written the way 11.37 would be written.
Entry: 5.59
